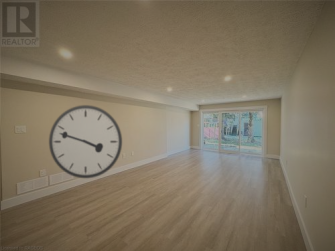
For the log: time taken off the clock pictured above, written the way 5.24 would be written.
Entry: 3.48
